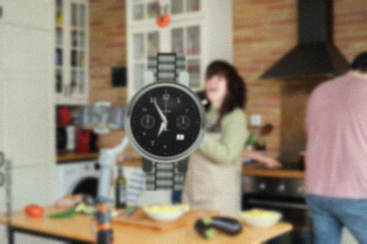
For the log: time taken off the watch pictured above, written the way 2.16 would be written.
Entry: 6.55
